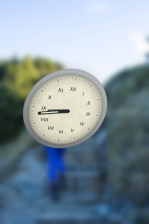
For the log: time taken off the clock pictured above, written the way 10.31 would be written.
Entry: 8.43
